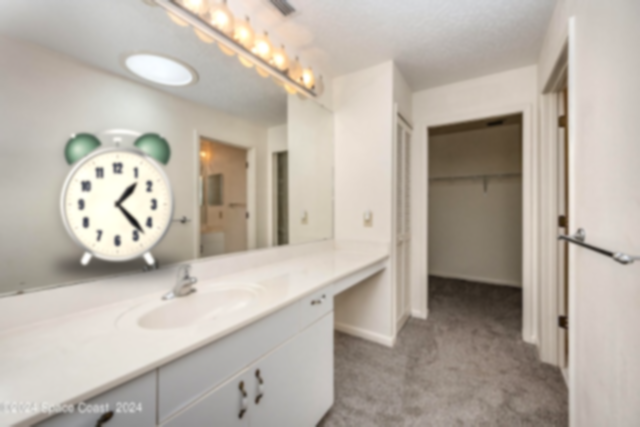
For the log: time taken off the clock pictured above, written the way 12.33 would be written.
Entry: 1.23
